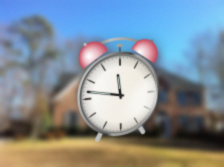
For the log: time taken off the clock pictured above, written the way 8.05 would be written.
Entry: 11.47
